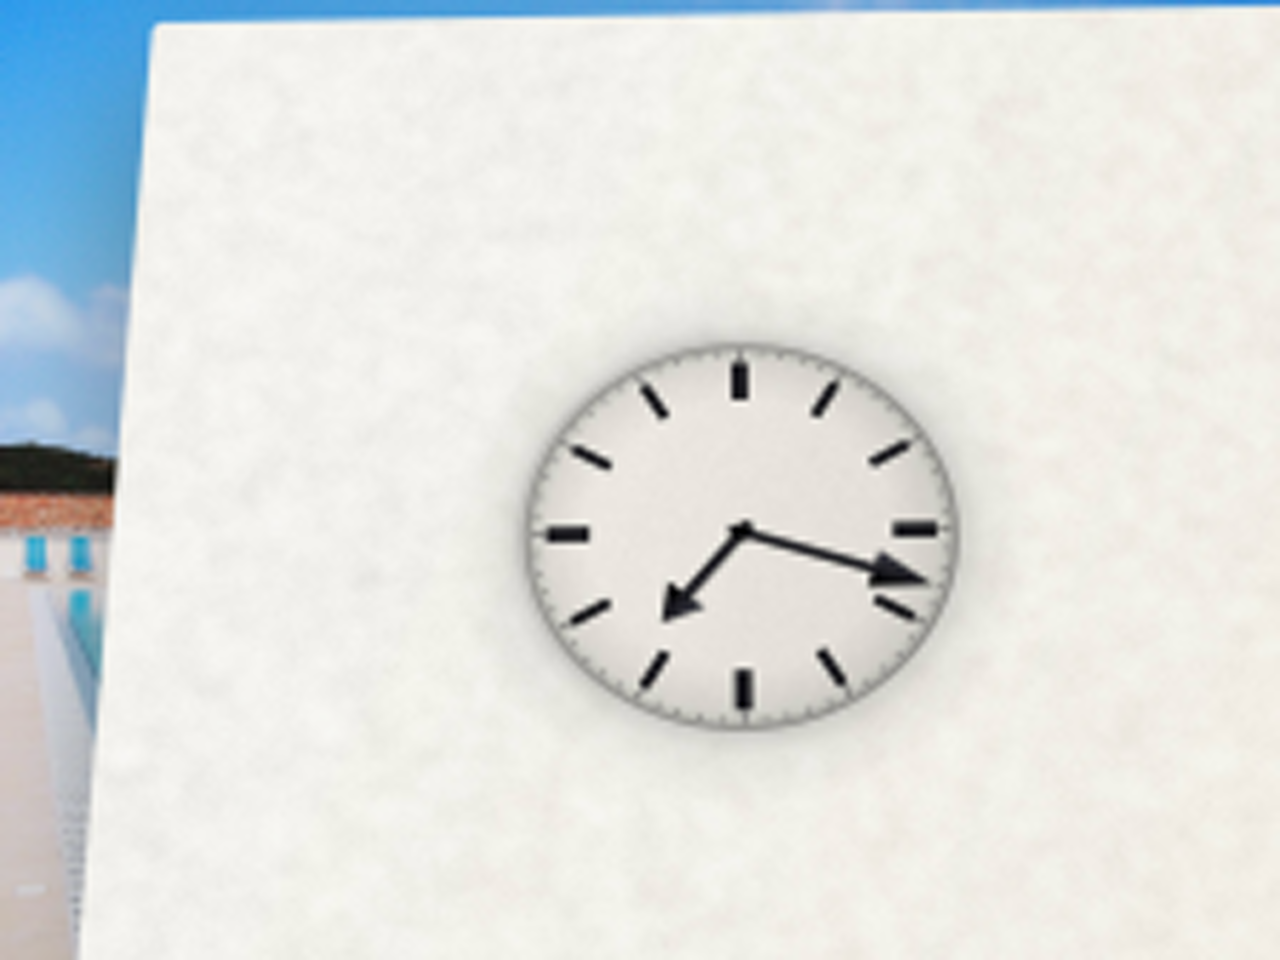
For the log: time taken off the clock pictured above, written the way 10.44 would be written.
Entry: 7.18
